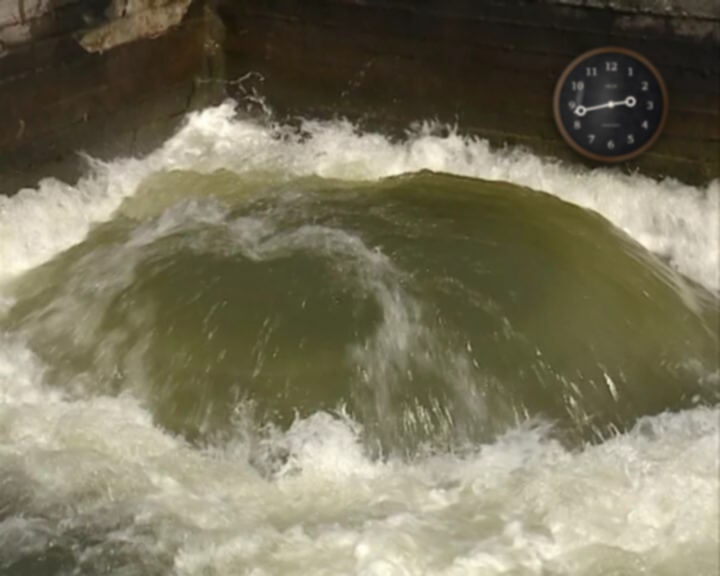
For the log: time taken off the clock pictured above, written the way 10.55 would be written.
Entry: 2.43
